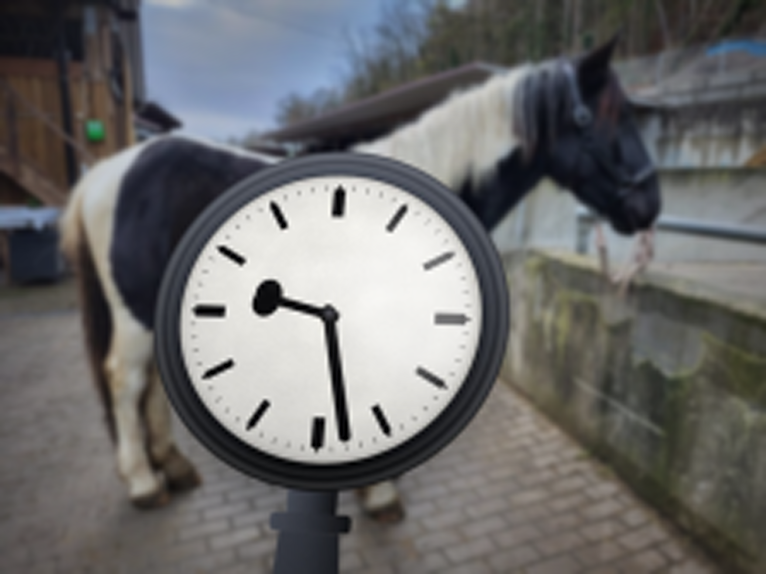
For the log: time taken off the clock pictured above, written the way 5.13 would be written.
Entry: 9.28
